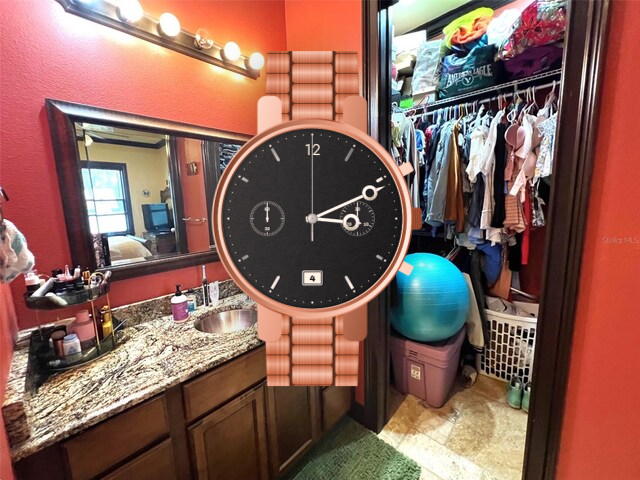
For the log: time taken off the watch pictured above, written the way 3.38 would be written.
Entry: 3.11
